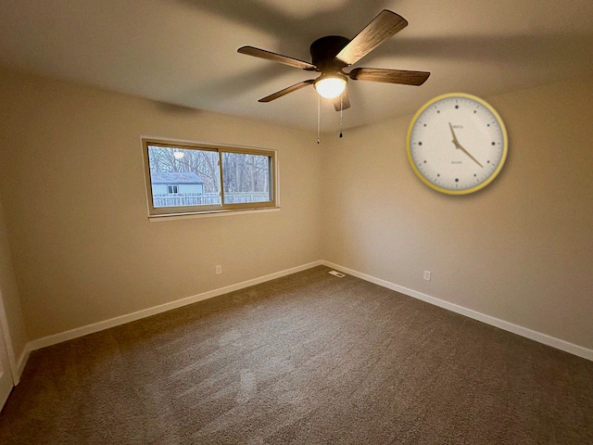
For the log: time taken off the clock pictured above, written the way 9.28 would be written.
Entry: 11.22
